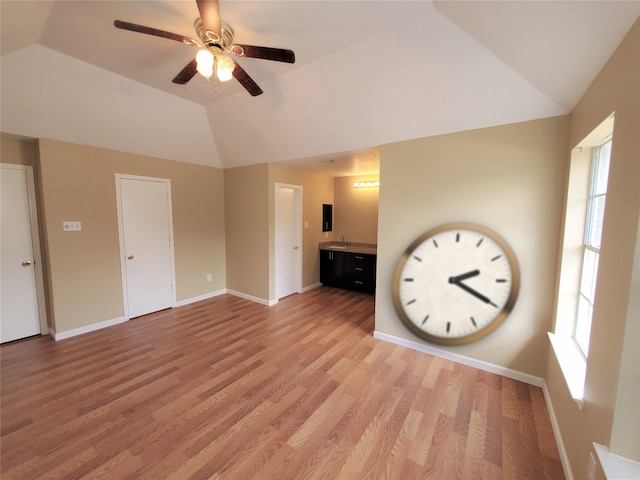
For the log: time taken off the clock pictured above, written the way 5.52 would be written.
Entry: 2.20
